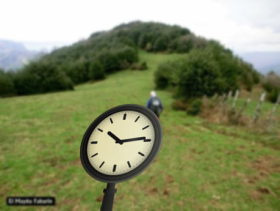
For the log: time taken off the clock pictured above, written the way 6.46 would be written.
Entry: 10.14
